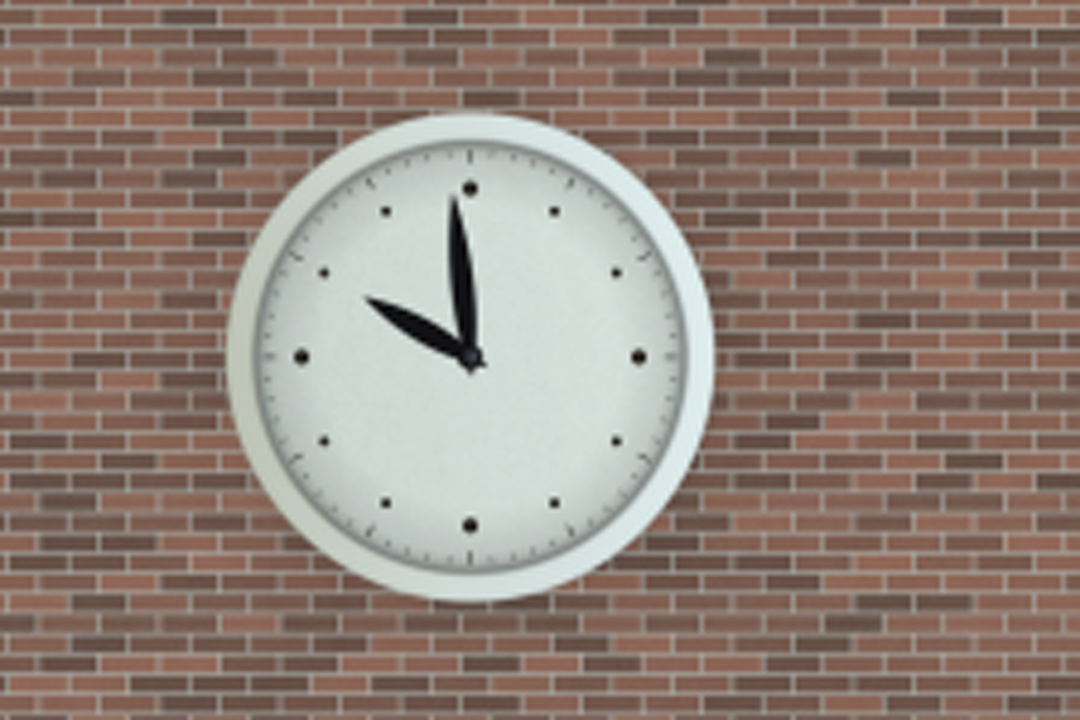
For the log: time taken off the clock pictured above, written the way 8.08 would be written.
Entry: 9.59
